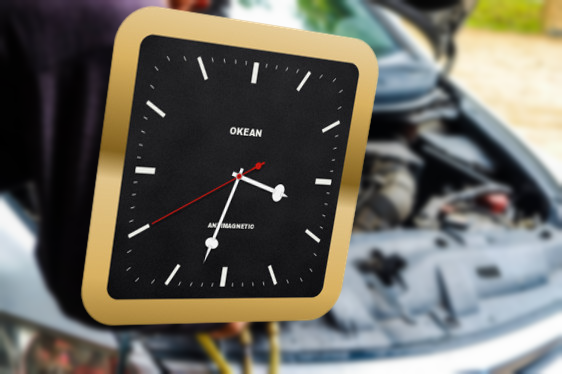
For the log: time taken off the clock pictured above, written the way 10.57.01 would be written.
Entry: 3.32.40
